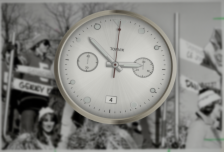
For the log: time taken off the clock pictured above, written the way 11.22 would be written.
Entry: 2.52
